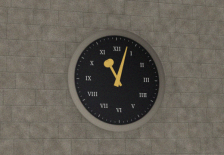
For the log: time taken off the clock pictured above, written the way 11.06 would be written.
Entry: 11.03
